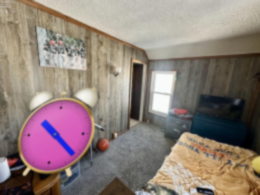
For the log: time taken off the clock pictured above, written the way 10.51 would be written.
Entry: 10.22
